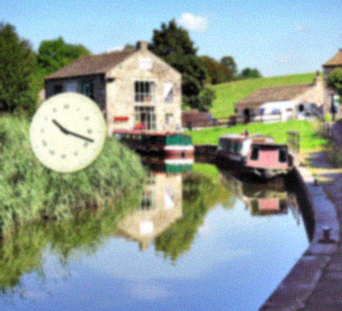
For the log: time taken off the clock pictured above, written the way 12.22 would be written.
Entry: 10.18
